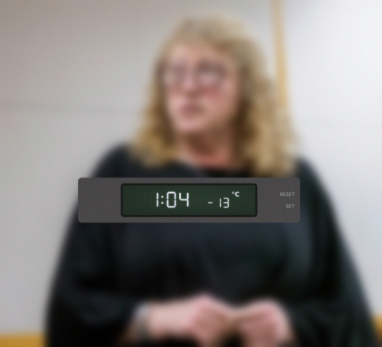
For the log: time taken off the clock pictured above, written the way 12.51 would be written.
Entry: 1.04
